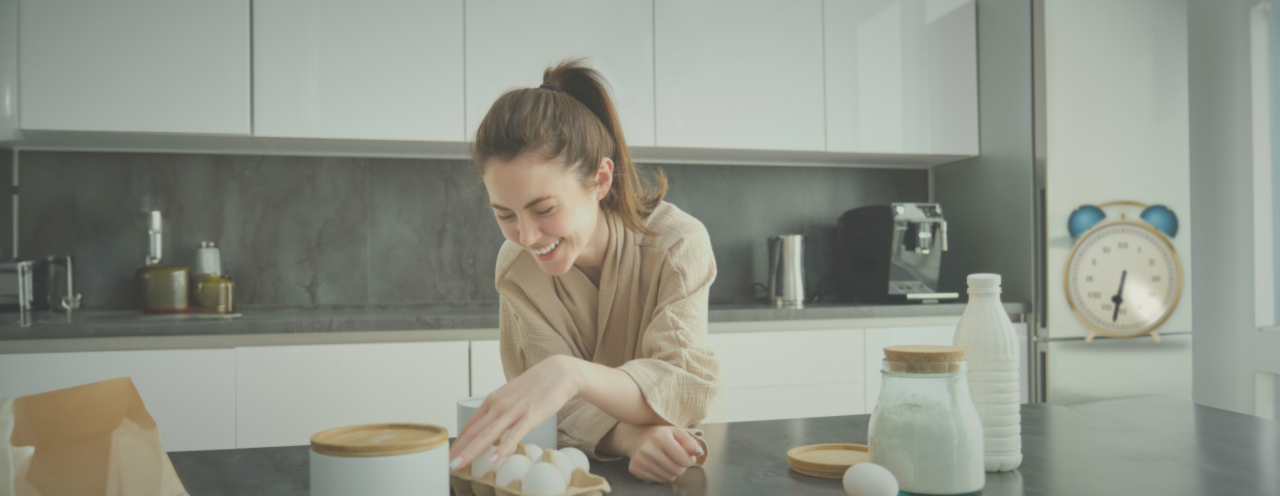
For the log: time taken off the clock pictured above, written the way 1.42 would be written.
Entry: 6.32
